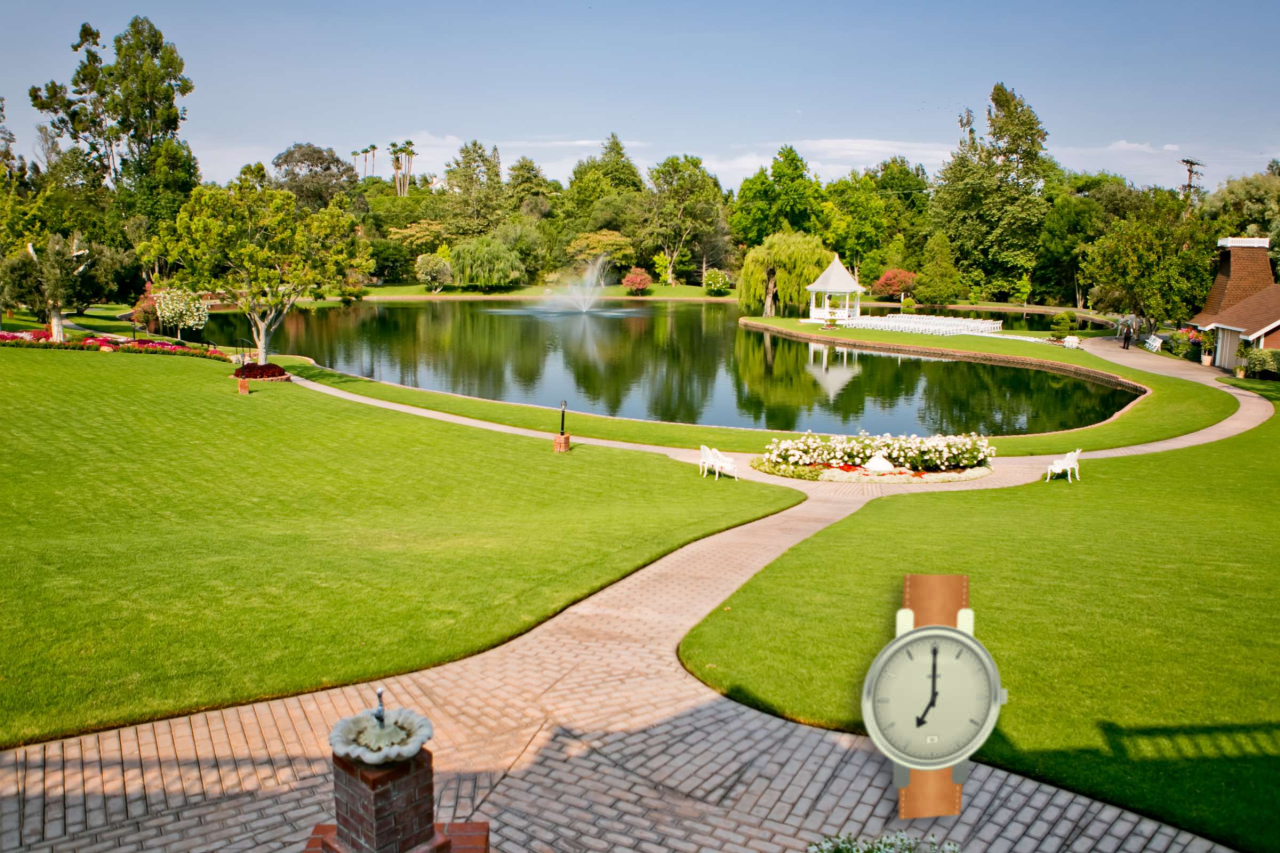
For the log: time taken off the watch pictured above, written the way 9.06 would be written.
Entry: 7.00
